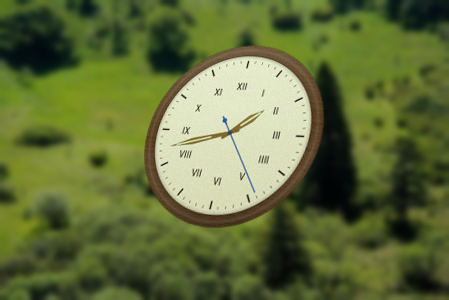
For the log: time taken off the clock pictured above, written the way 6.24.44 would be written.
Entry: 1.42.24
